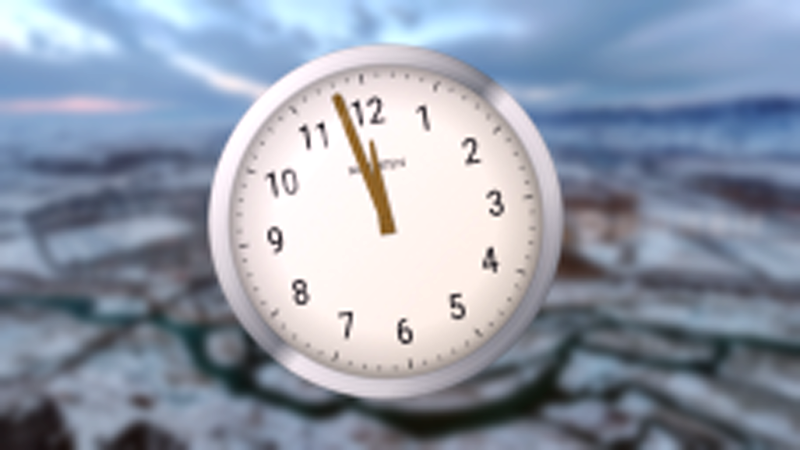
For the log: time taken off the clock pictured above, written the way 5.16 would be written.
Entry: 11.58
